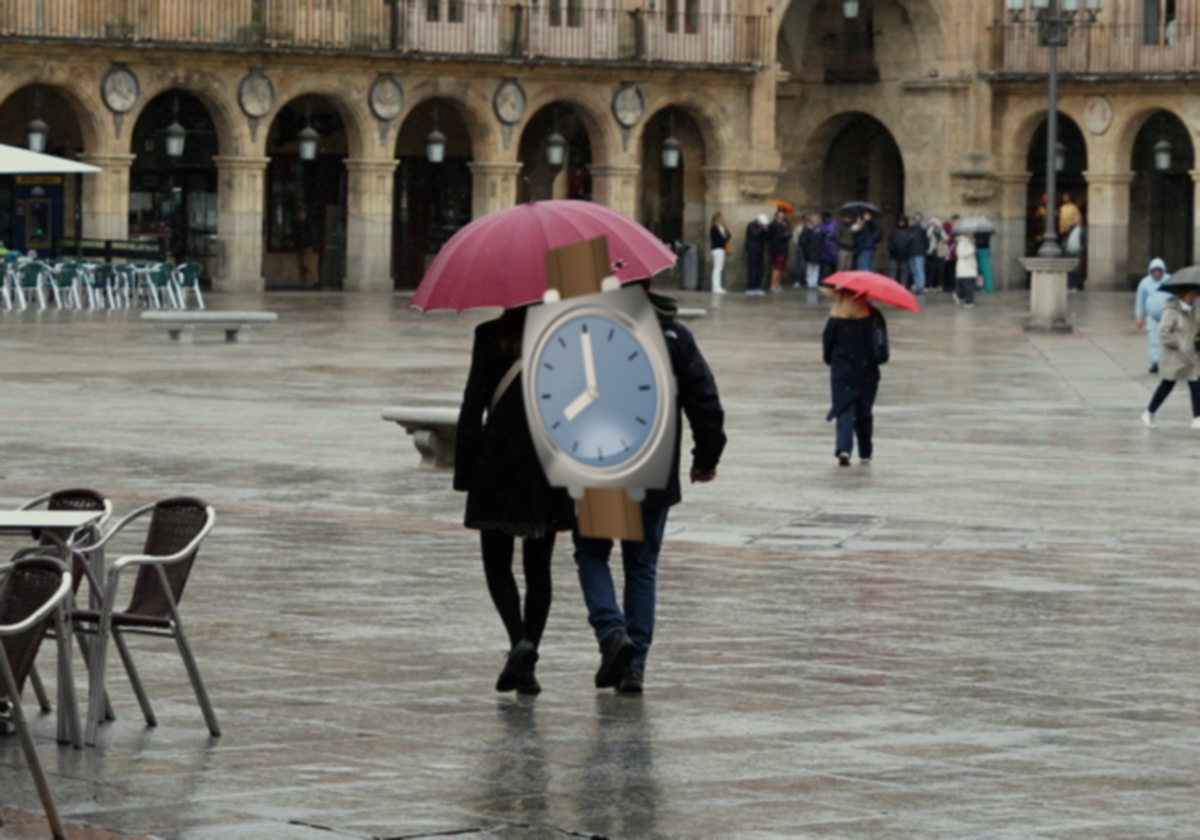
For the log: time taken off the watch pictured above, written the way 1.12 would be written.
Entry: 8.00
